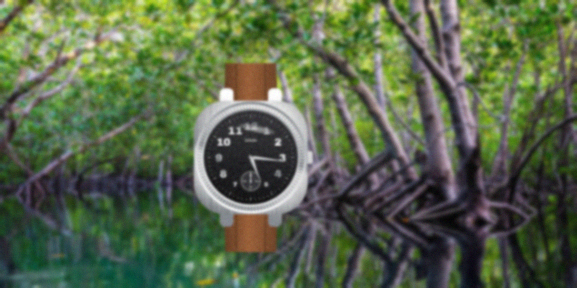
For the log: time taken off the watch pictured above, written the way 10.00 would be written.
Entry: 5.16
